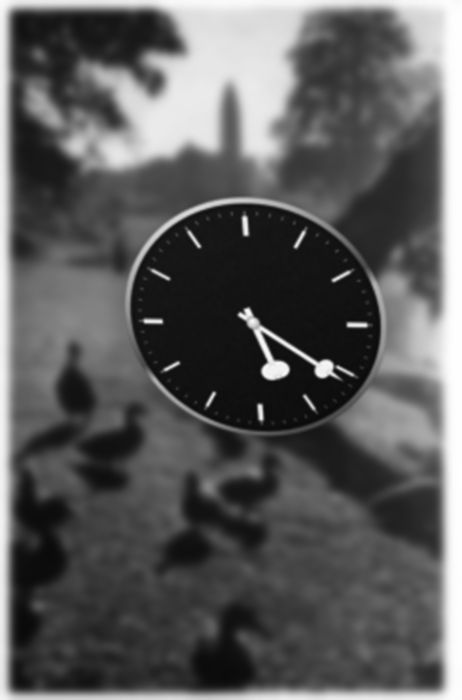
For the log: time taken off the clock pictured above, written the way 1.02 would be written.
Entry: 5.21
